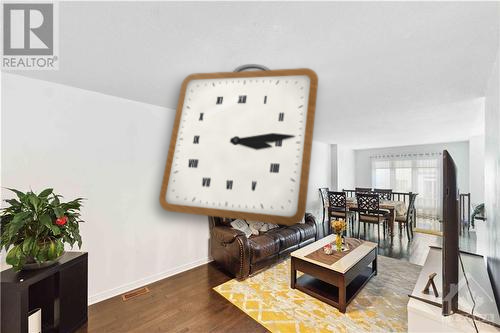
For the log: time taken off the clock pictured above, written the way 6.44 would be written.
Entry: 3.14
